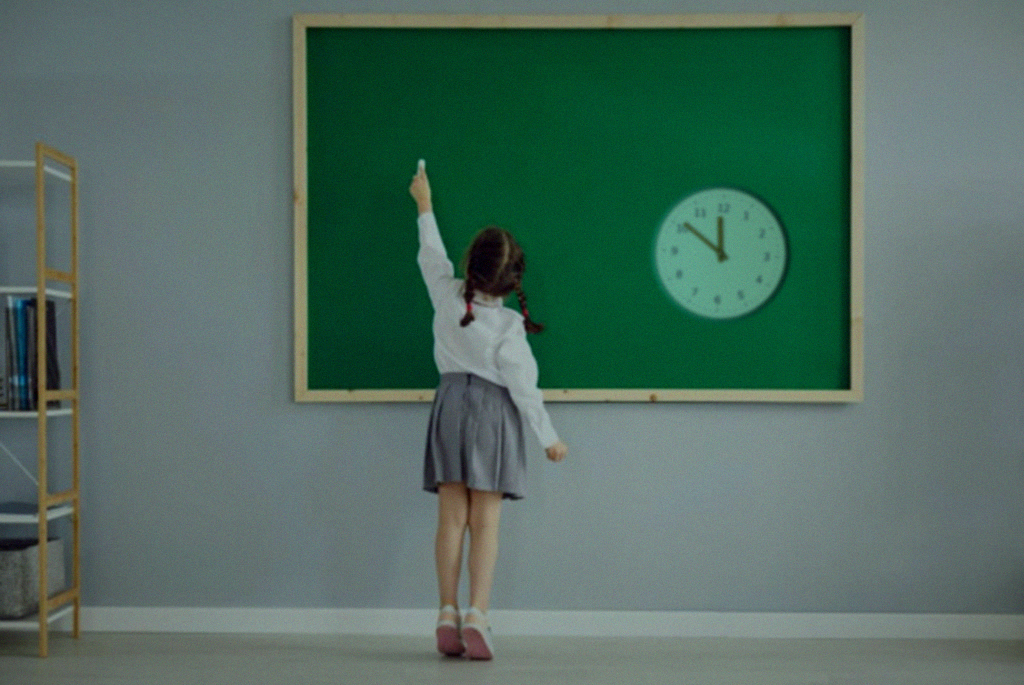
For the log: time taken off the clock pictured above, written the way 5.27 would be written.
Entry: 11.51
